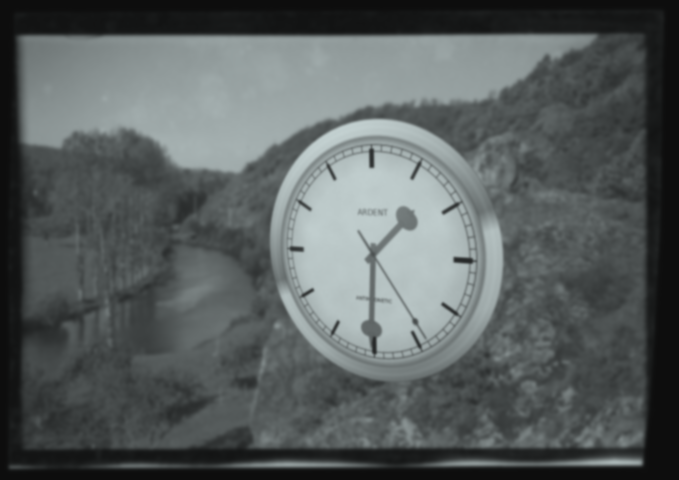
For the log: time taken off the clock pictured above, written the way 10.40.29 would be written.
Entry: 1.30.24
